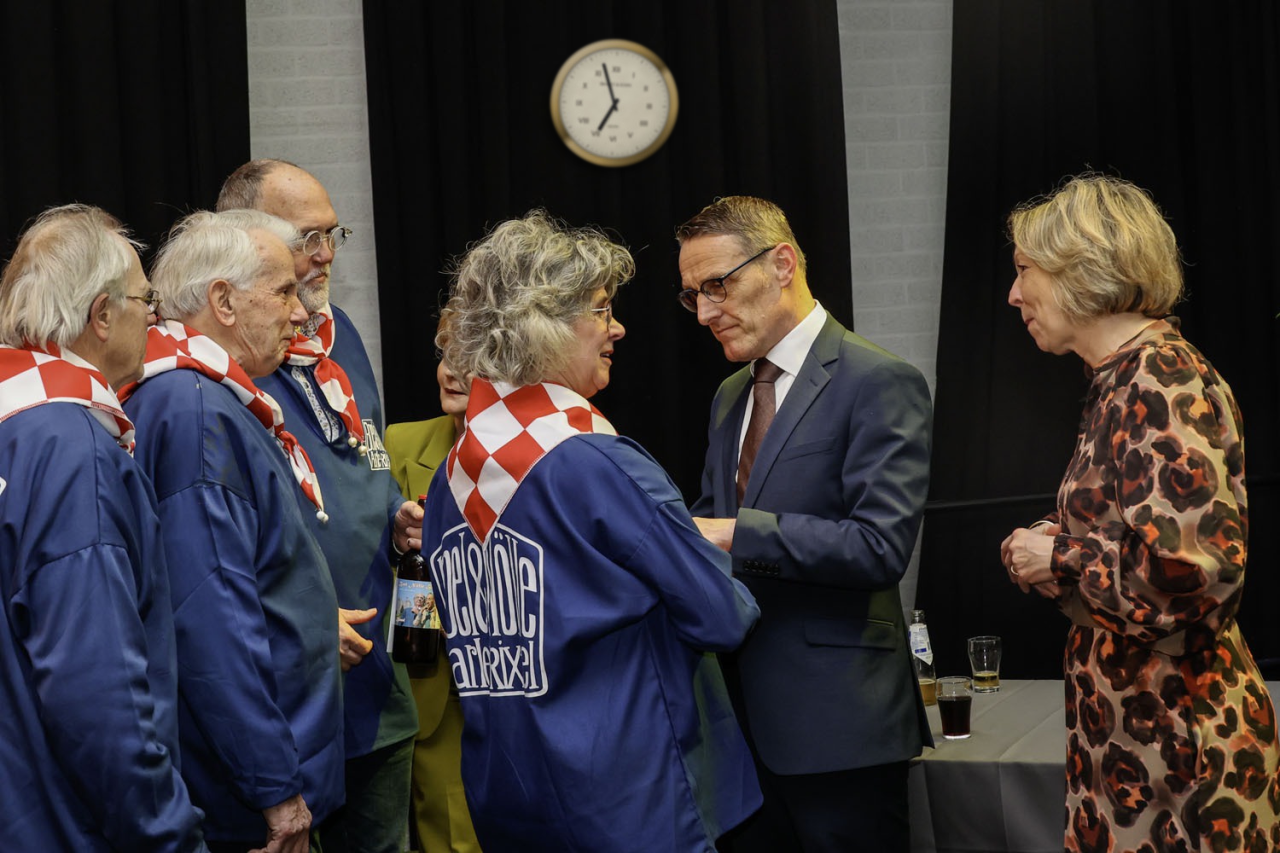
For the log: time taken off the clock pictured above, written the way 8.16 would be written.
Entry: 6.57
